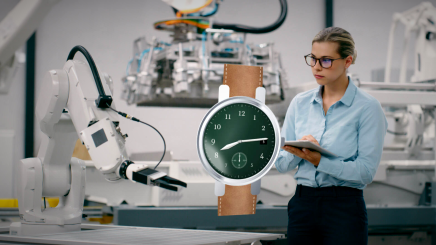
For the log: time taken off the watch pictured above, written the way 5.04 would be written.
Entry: 8.14
